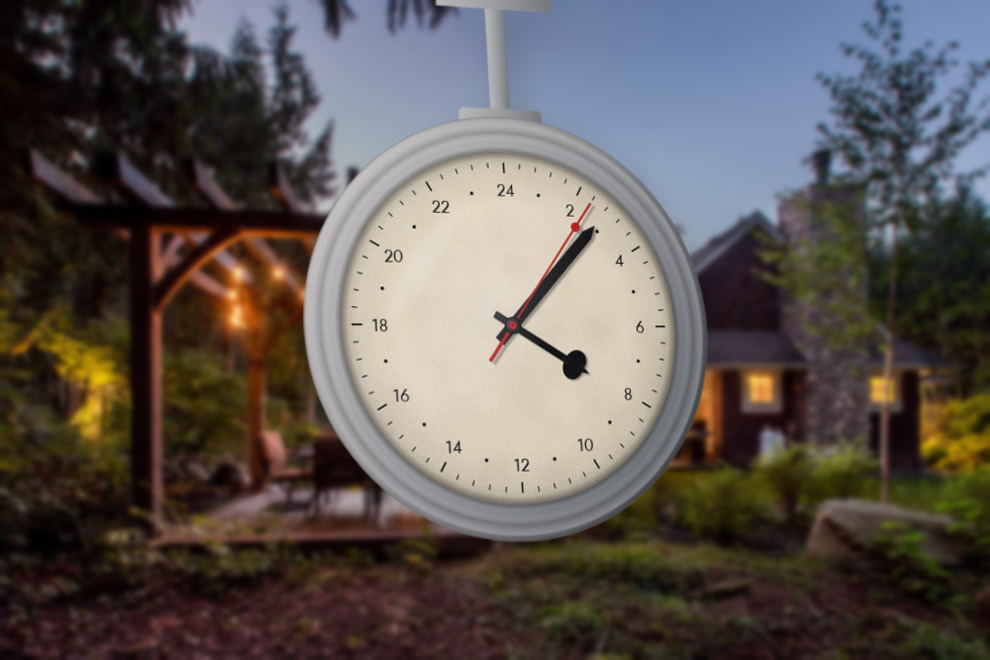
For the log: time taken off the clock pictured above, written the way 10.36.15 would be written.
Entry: 8.07.06
